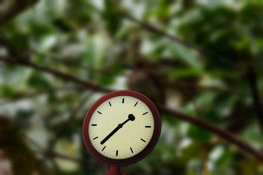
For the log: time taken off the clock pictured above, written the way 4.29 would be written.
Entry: 1.37
